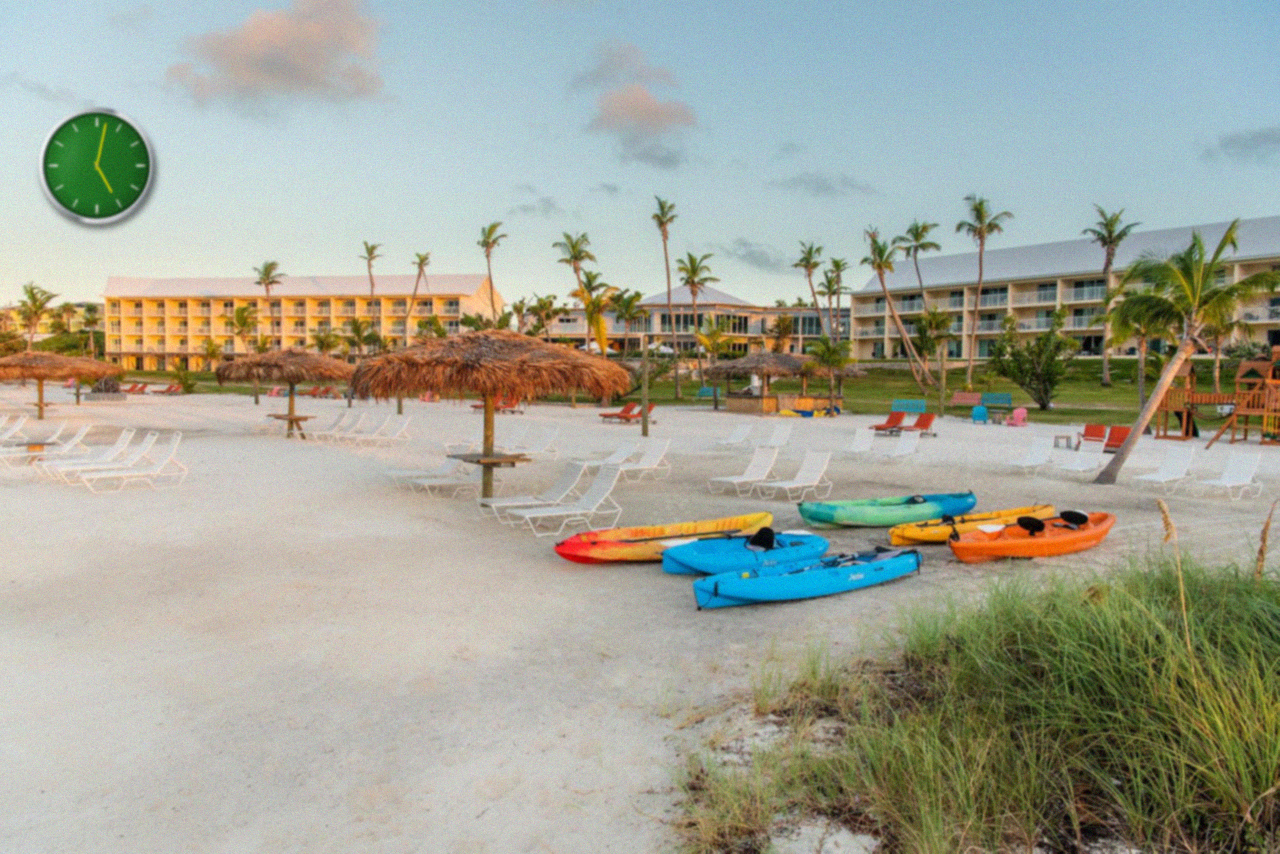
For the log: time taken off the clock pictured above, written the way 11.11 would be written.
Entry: 5.02
